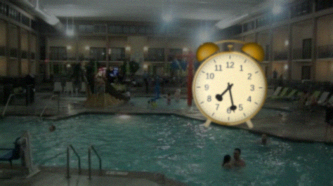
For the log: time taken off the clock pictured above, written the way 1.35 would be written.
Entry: 7.28
